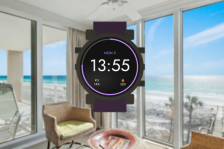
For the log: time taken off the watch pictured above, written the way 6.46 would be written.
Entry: 13.55
